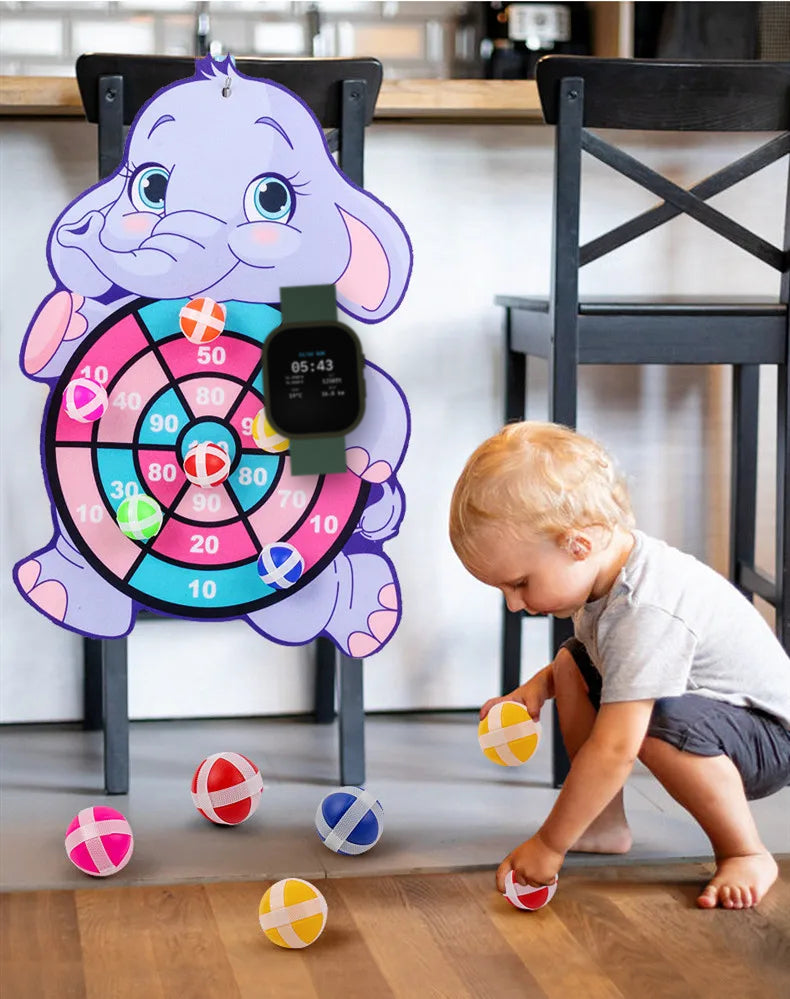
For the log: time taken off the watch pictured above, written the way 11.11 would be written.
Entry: 5.43
